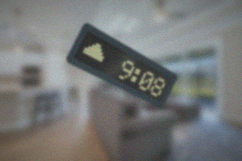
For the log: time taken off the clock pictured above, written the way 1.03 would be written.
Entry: 9.08
